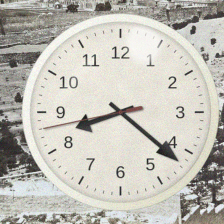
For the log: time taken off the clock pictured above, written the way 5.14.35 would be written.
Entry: 8.21.43
